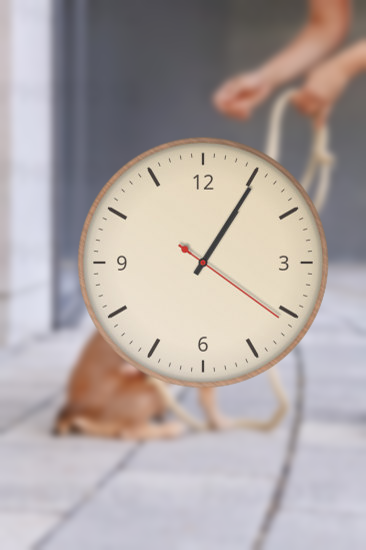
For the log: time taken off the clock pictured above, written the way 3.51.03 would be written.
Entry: 1.05.21
